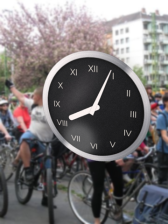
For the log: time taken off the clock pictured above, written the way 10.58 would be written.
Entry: 8.04
